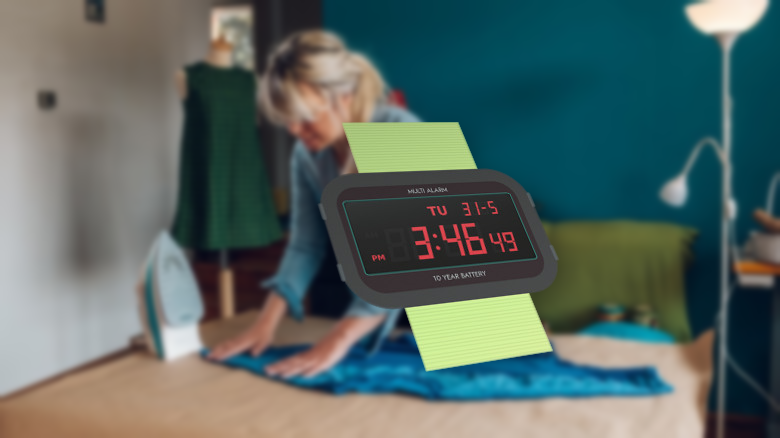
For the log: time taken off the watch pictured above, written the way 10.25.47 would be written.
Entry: 3.46.49
